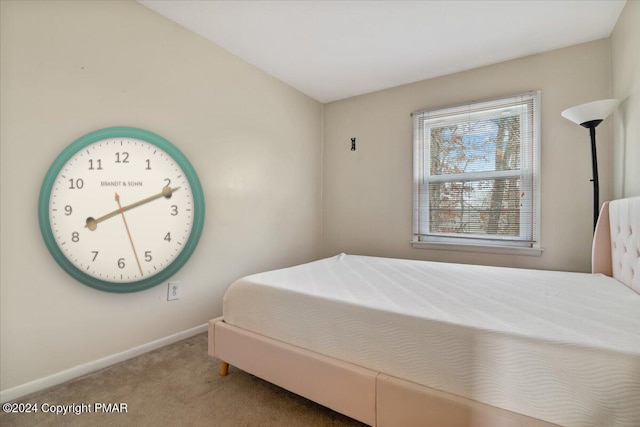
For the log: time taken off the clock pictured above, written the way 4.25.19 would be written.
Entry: 8.11.27
